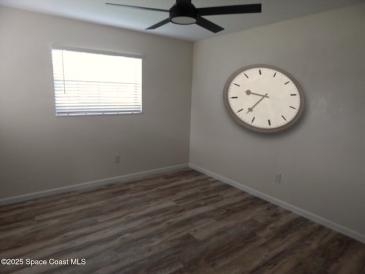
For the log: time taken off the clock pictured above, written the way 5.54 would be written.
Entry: 9.38
